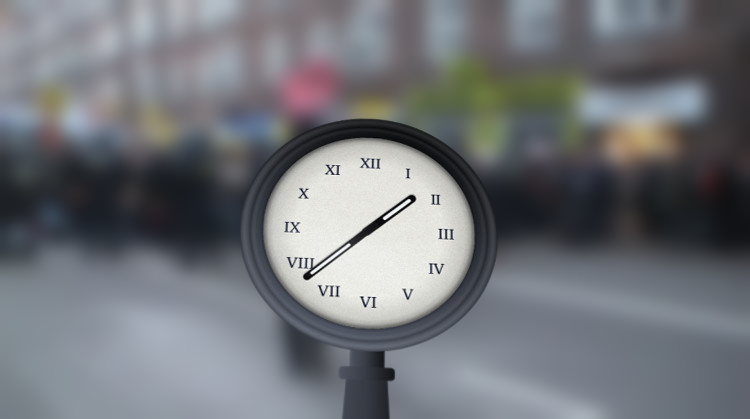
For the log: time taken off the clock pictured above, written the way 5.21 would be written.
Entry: 1.38
